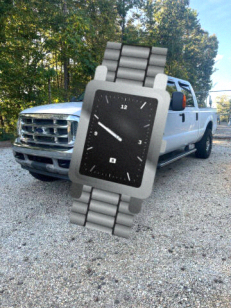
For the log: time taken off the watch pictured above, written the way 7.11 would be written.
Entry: 9.49
